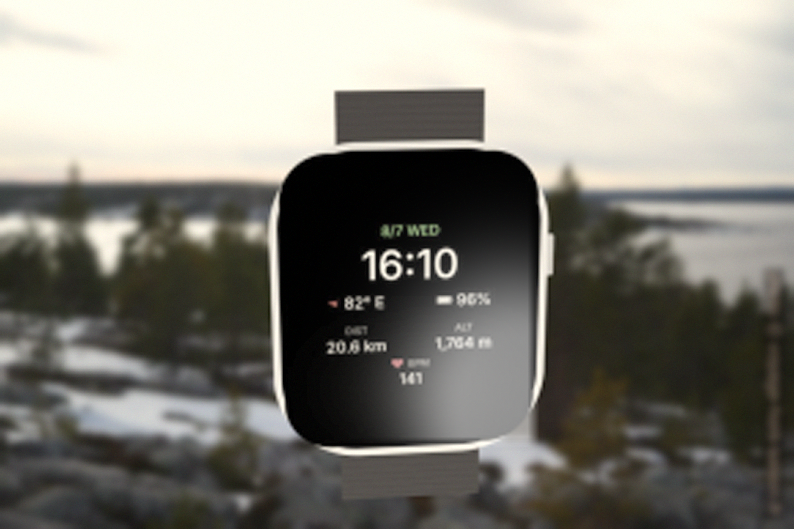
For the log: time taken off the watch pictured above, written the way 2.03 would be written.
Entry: 16.10
